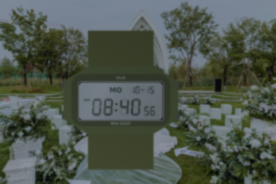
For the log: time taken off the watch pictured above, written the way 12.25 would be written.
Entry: 8.40
